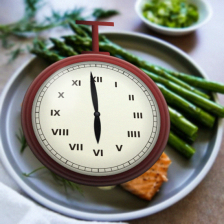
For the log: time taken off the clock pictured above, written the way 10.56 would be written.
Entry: 5.59
